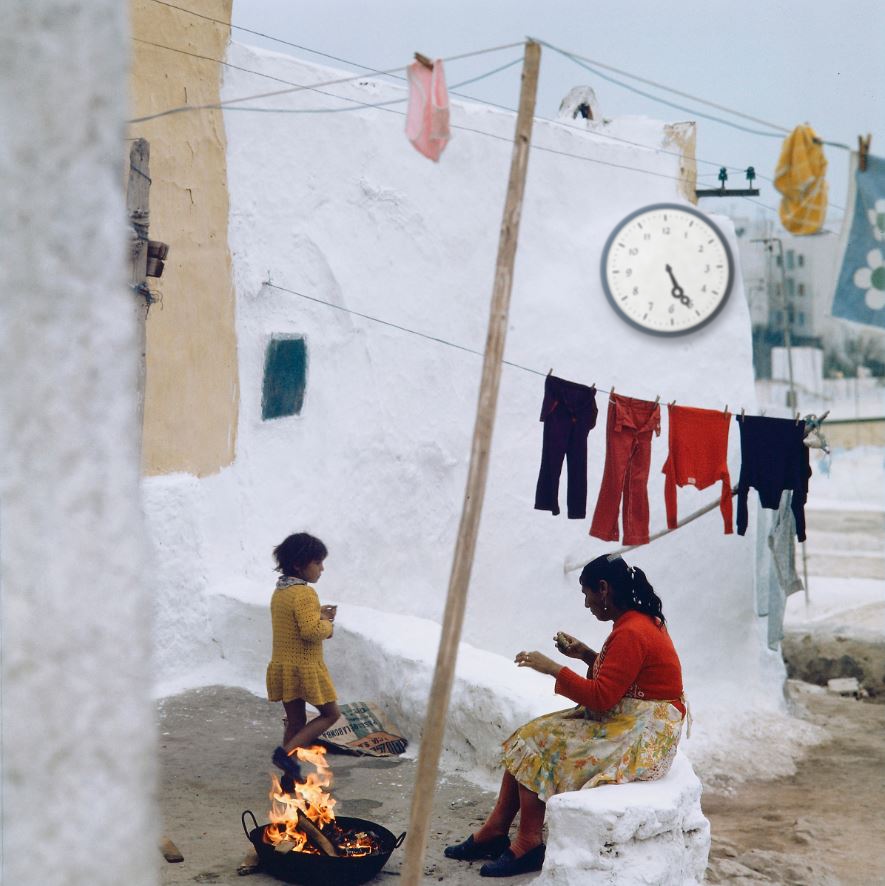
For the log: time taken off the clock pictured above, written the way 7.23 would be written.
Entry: 5.26
